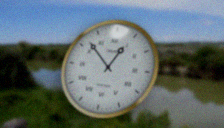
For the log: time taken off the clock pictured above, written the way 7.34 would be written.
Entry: 12.52
